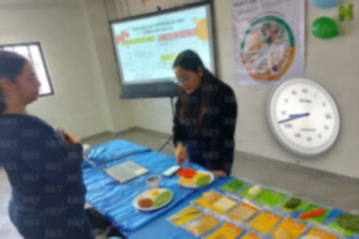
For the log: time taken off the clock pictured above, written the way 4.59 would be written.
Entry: 8.42
